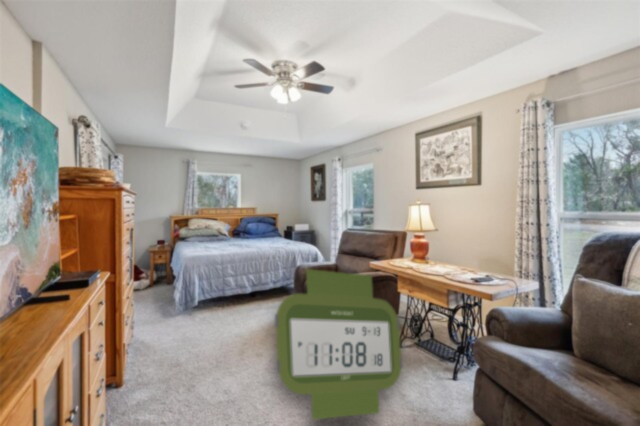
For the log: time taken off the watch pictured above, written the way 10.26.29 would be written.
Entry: 11.08.18
